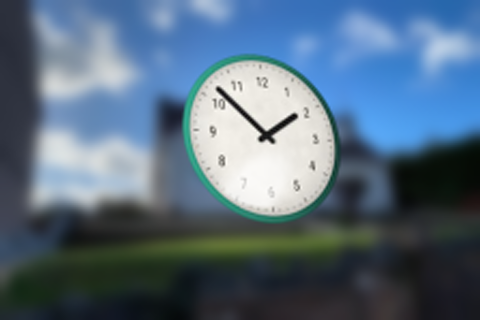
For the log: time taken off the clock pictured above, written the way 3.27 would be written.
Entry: 1.52
